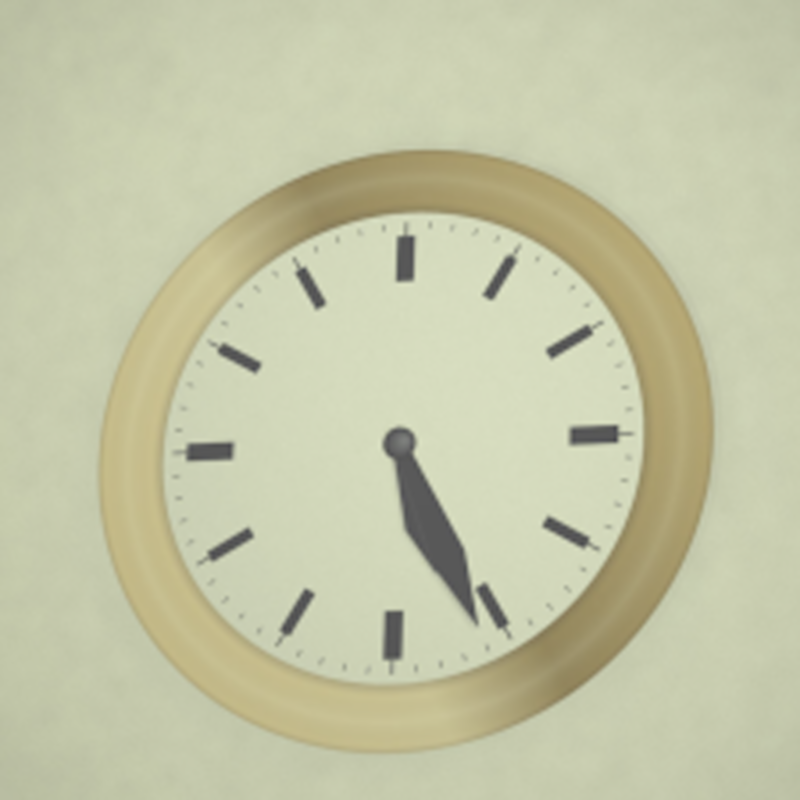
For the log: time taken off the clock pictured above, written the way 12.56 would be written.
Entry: 5.26
